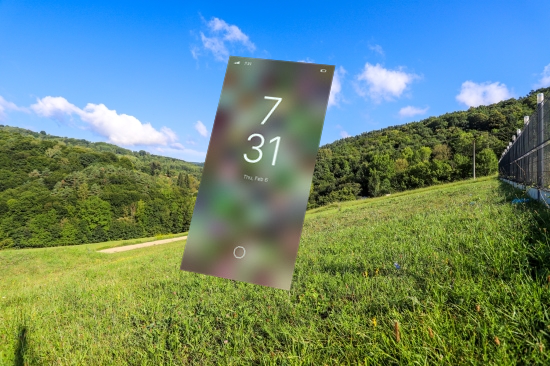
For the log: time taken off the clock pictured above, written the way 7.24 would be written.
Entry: 7.31
